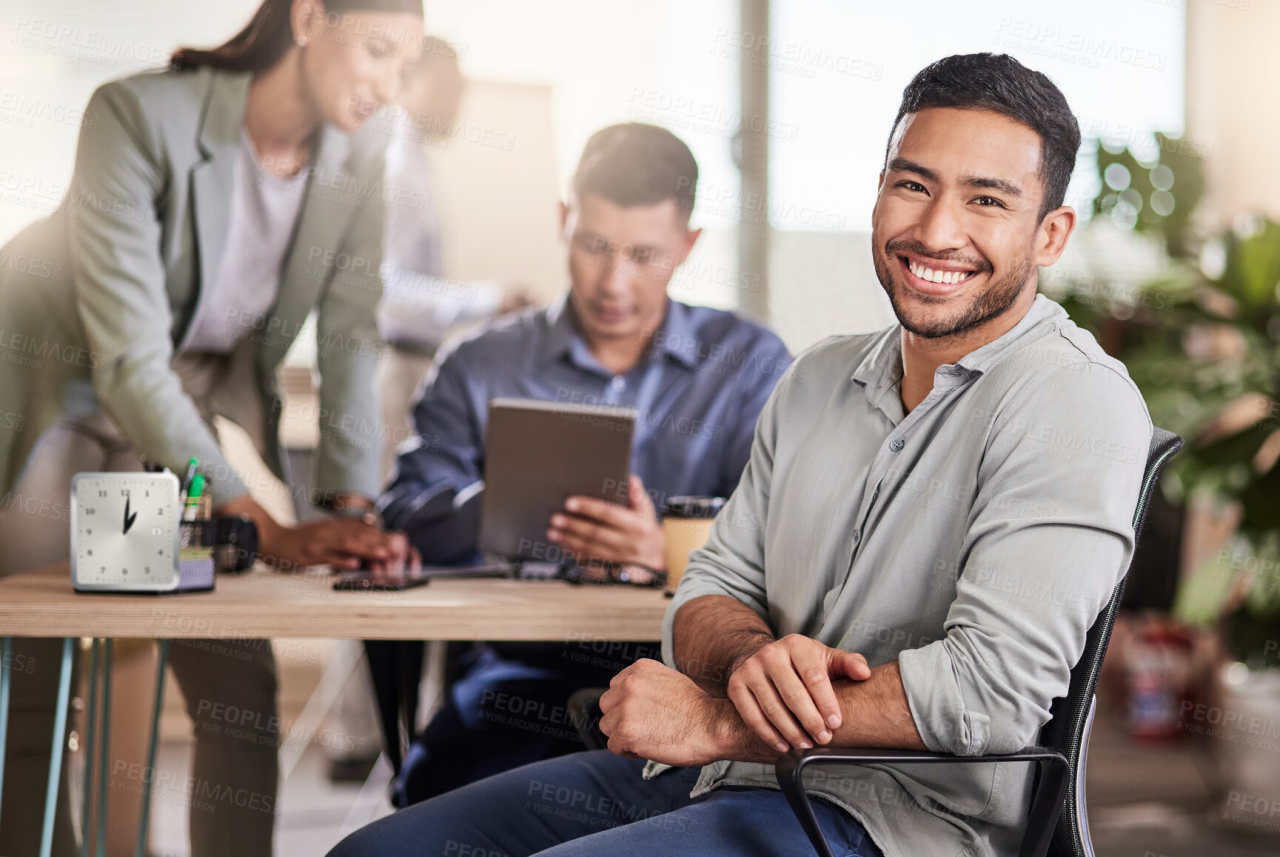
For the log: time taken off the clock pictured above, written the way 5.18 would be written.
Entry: 1.01
